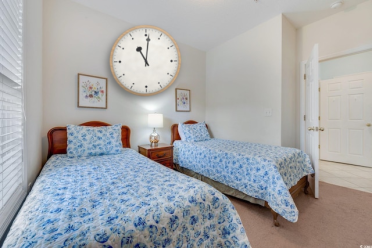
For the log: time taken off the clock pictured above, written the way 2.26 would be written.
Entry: 11.01
